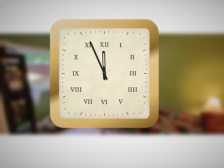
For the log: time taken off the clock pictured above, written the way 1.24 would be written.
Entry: 11.56
